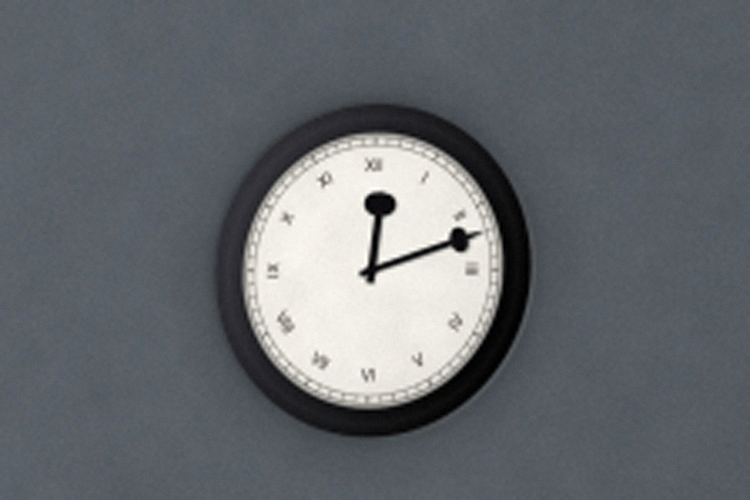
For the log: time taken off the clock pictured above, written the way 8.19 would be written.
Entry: 12.12
